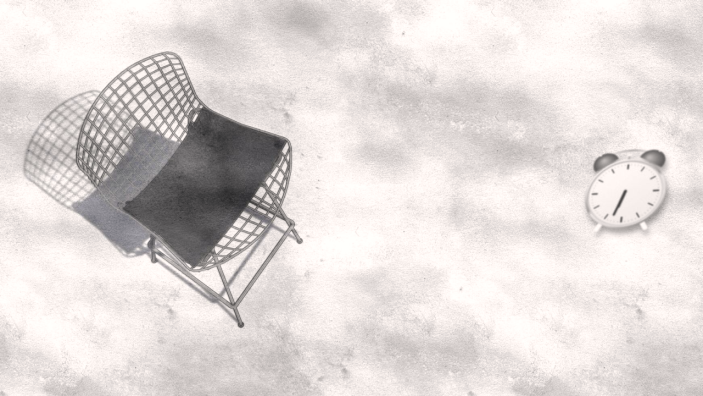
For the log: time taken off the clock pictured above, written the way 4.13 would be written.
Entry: 6.33
